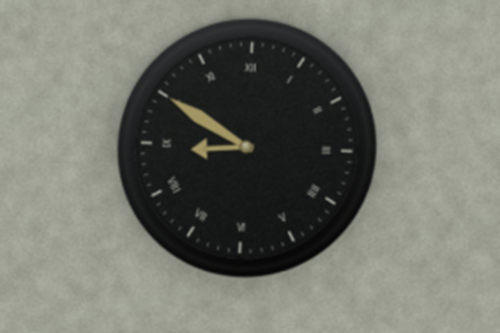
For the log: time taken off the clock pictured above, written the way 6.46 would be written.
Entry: 8.50
